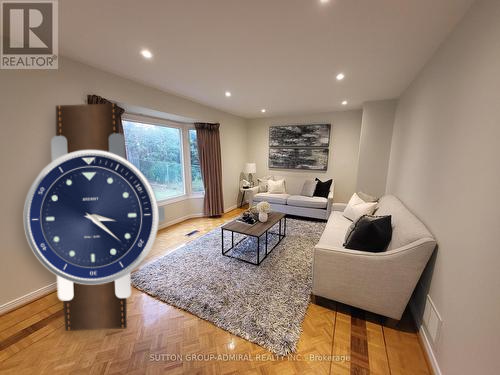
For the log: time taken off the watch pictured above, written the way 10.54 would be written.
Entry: 3.22
